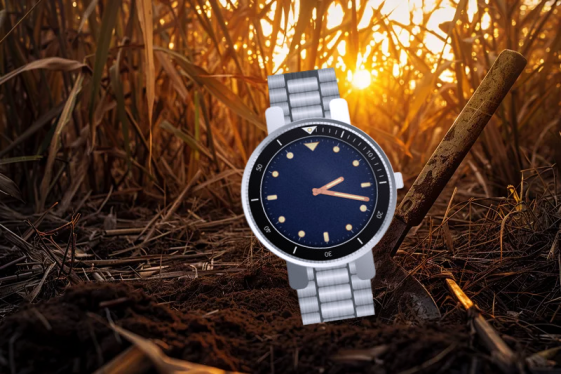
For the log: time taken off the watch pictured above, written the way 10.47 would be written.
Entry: 2.18
